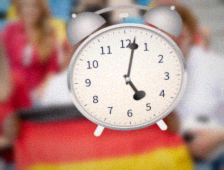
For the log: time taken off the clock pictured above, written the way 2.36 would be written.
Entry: 5.02
